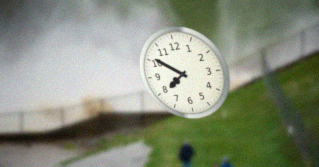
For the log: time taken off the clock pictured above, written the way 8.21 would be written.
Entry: 7.51
